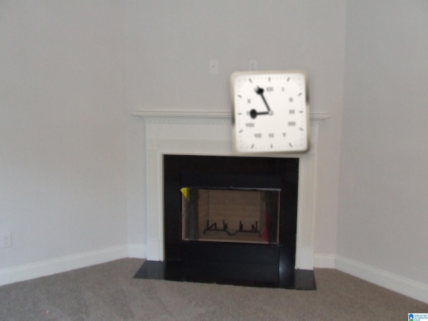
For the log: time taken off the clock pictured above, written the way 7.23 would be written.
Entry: 8.56
